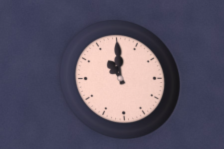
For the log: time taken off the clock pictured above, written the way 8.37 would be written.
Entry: 11.00
